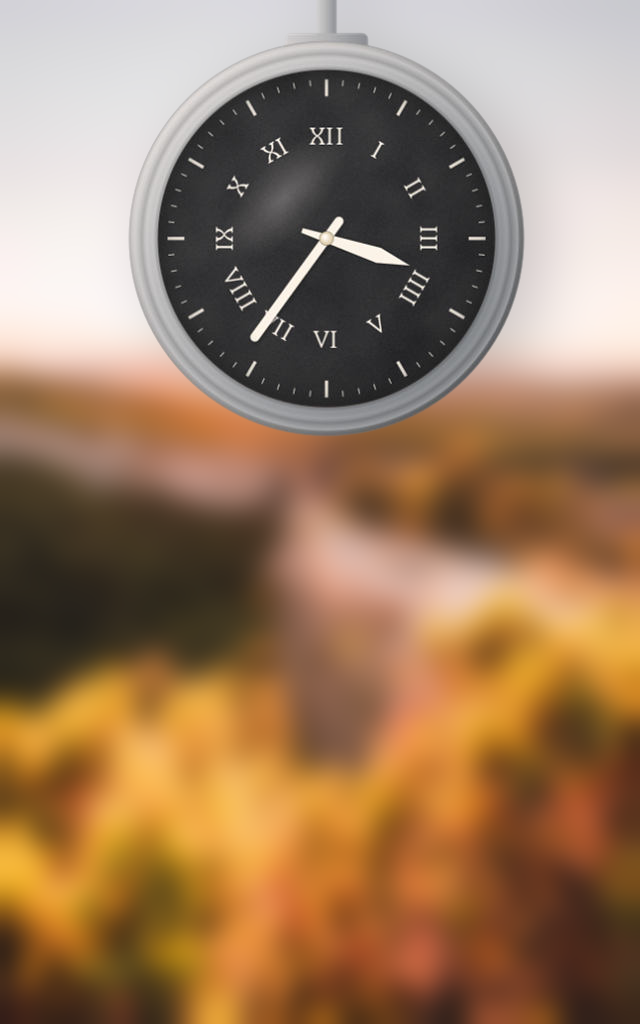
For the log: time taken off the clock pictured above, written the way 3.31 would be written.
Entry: 3.36
